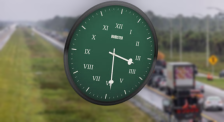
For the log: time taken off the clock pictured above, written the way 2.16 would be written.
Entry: 3.29
